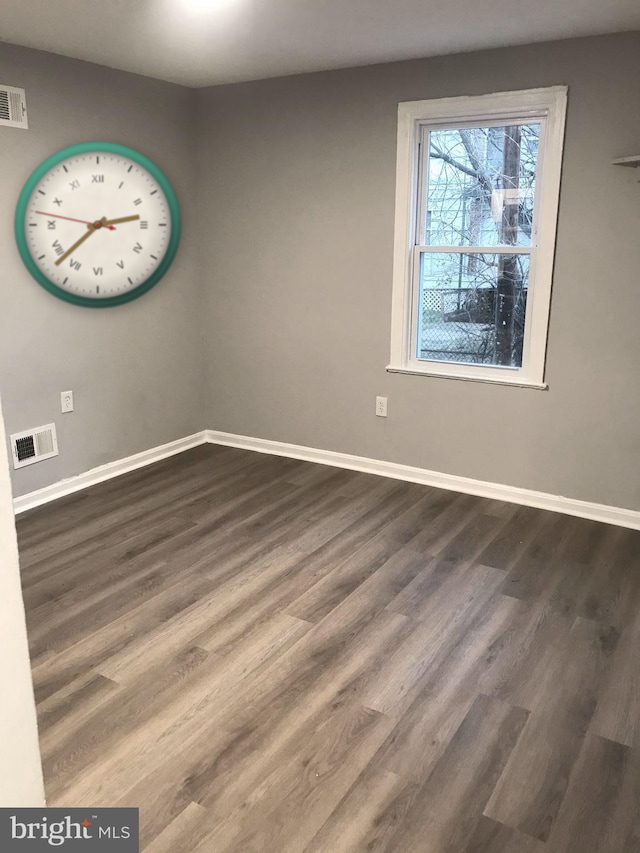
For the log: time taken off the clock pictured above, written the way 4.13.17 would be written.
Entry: 2.37.47
